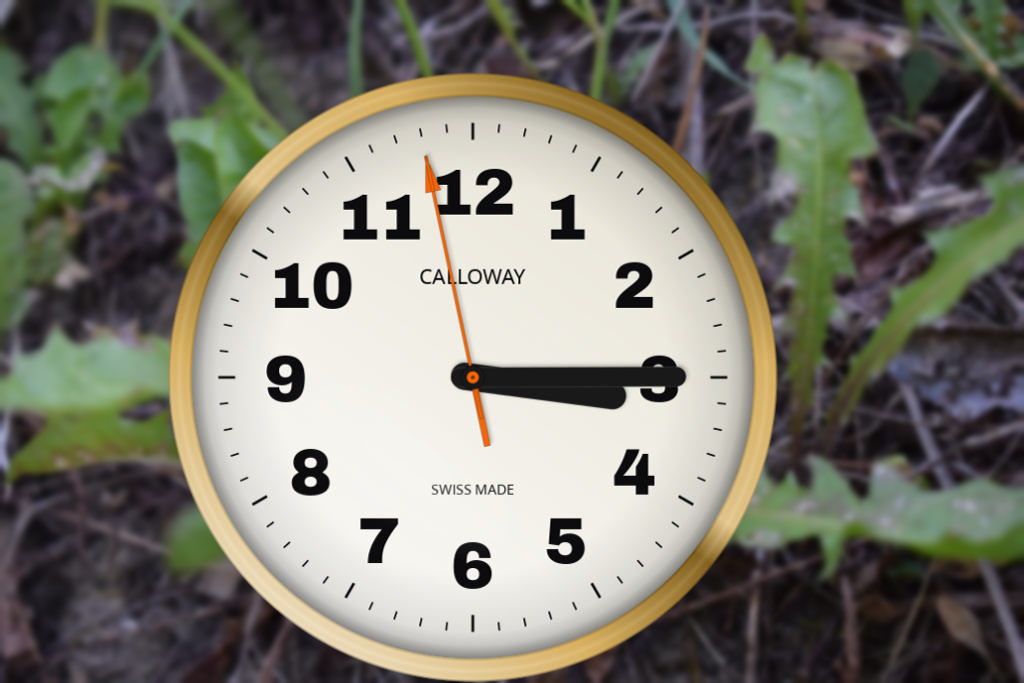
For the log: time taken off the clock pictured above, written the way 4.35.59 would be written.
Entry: 3.14.58
